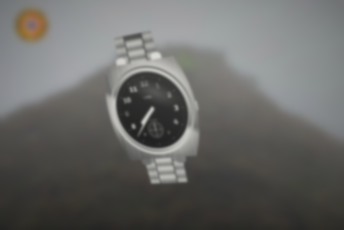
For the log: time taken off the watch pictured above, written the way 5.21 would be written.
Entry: 7.37
